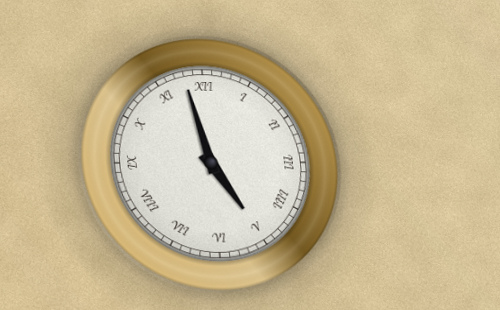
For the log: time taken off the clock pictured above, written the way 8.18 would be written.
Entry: 4.58
